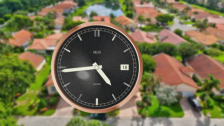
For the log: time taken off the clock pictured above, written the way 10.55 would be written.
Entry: 4.44
